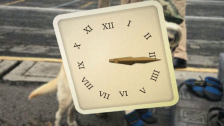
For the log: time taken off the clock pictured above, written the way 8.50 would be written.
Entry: 3.16
